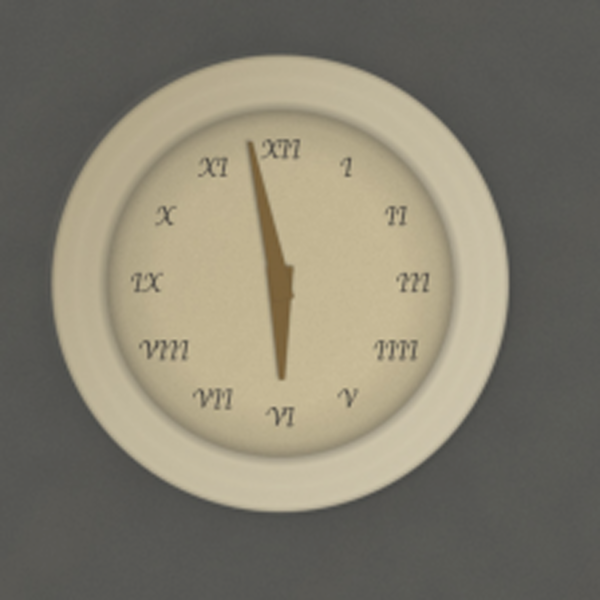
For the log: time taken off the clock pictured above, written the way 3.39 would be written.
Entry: 5.58
